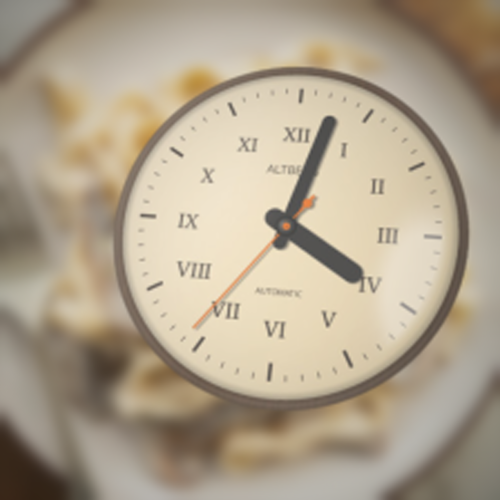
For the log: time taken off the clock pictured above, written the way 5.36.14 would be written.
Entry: 4.02.36
